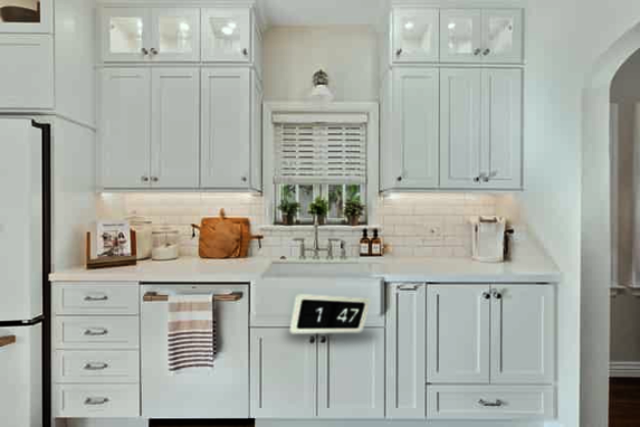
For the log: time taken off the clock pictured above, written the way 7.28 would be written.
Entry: 1.47
